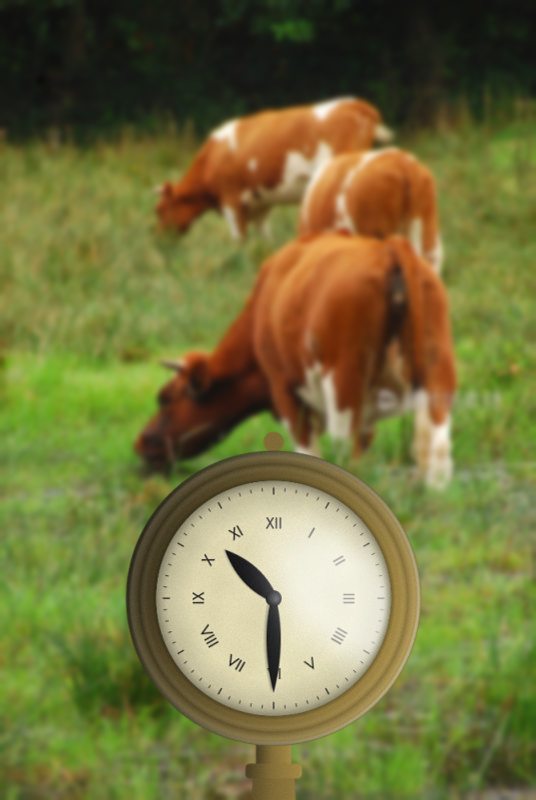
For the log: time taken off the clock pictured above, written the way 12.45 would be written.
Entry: 10.30
